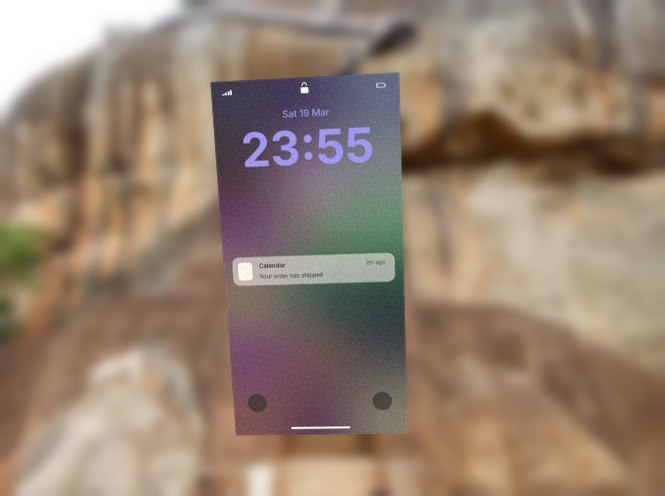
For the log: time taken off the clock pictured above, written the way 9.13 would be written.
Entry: 23.55
